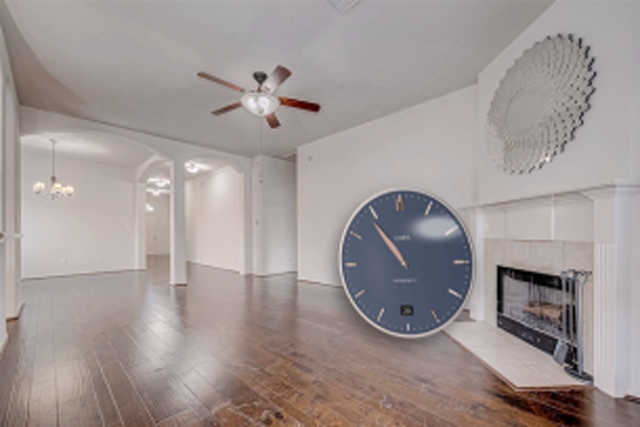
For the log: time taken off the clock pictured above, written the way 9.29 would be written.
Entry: 10.54
